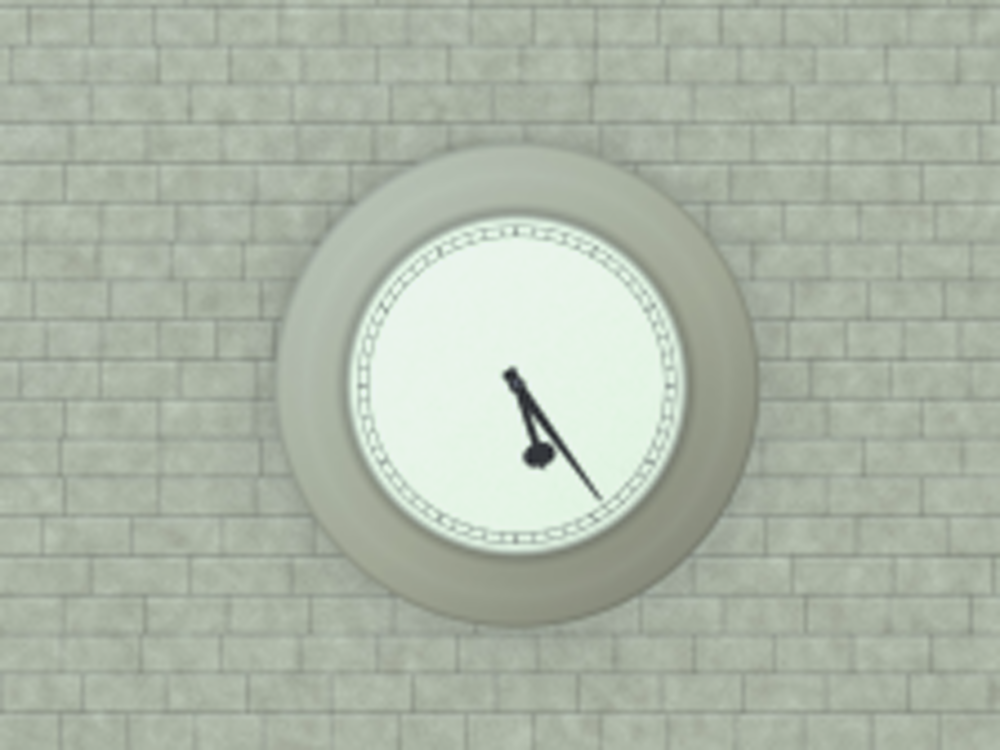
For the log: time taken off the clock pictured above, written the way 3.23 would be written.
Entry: 5.24
